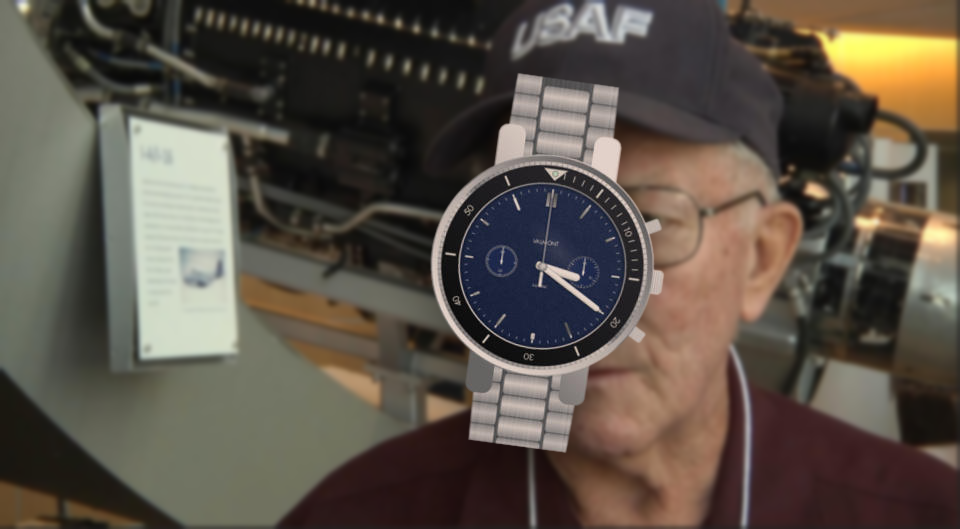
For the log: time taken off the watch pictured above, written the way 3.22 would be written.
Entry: 3.20
